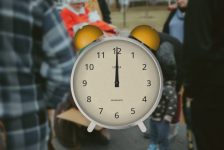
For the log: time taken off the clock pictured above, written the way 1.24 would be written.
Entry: 12.00
